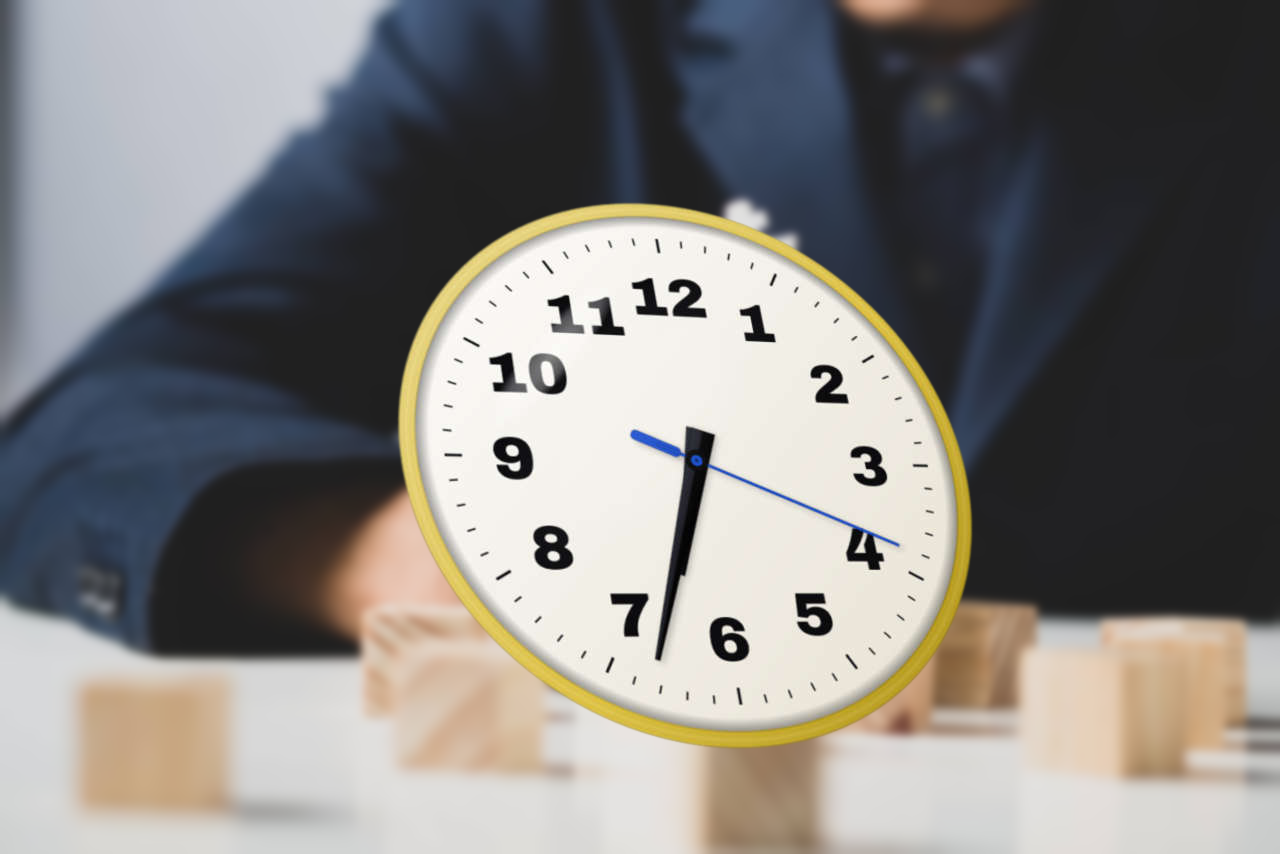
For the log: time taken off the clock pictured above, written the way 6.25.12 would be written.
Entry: 6.33.19
